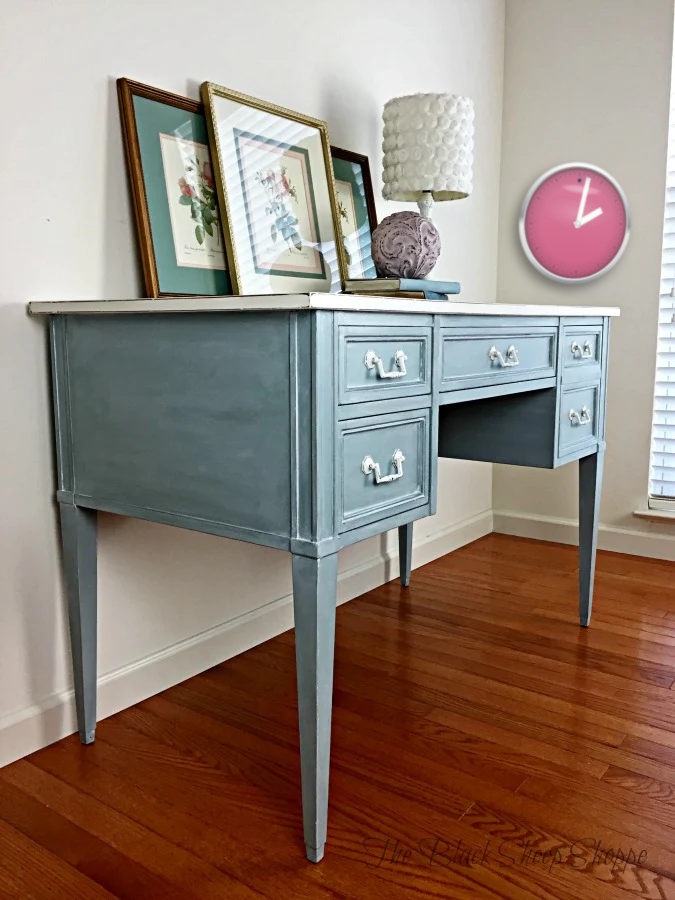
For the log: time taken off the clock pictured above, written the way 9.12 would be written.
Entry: 2.02
